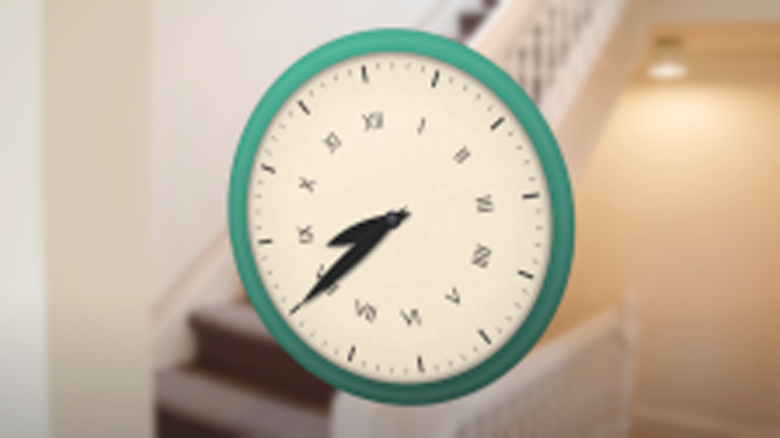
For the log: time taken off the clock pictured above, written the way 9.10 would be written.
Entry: 8.40
